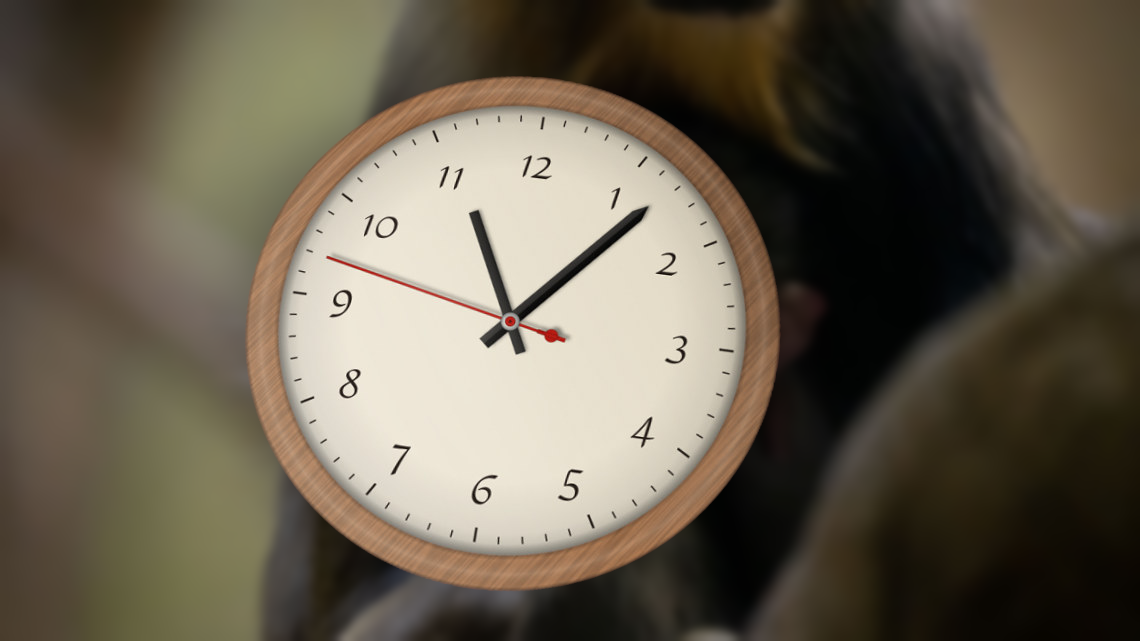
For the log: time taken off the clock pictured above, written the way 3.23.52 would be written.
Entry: 11.06.47
